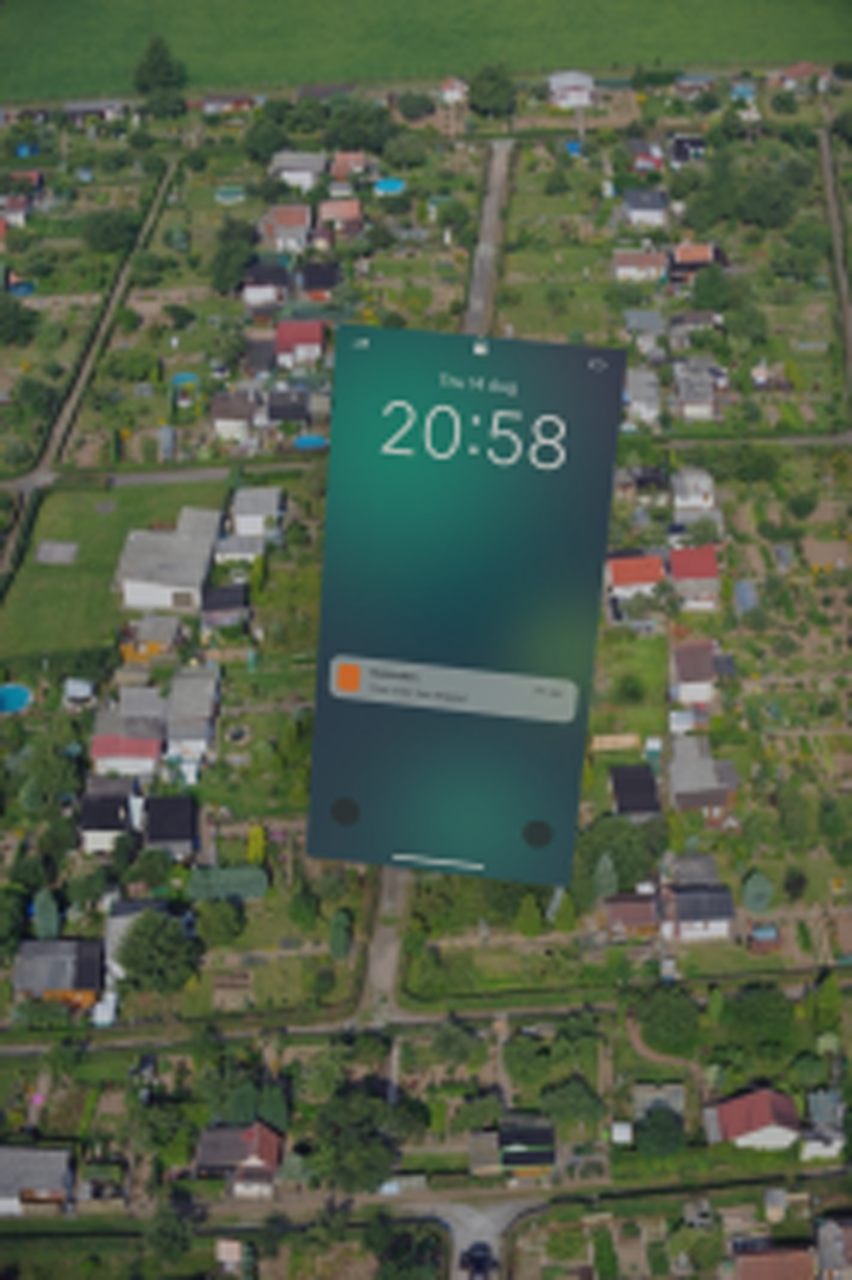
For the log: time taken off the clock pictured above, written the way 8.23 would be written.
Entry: 20.58
